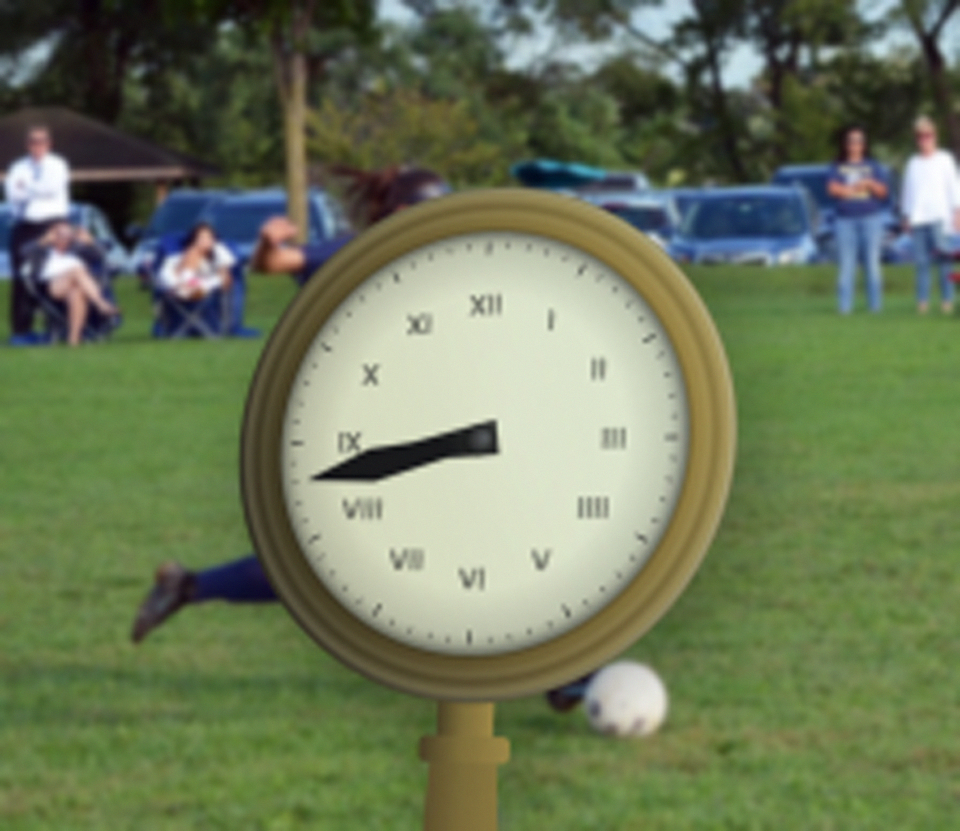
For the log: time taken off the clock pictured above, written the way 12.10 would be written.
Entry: 8.43
